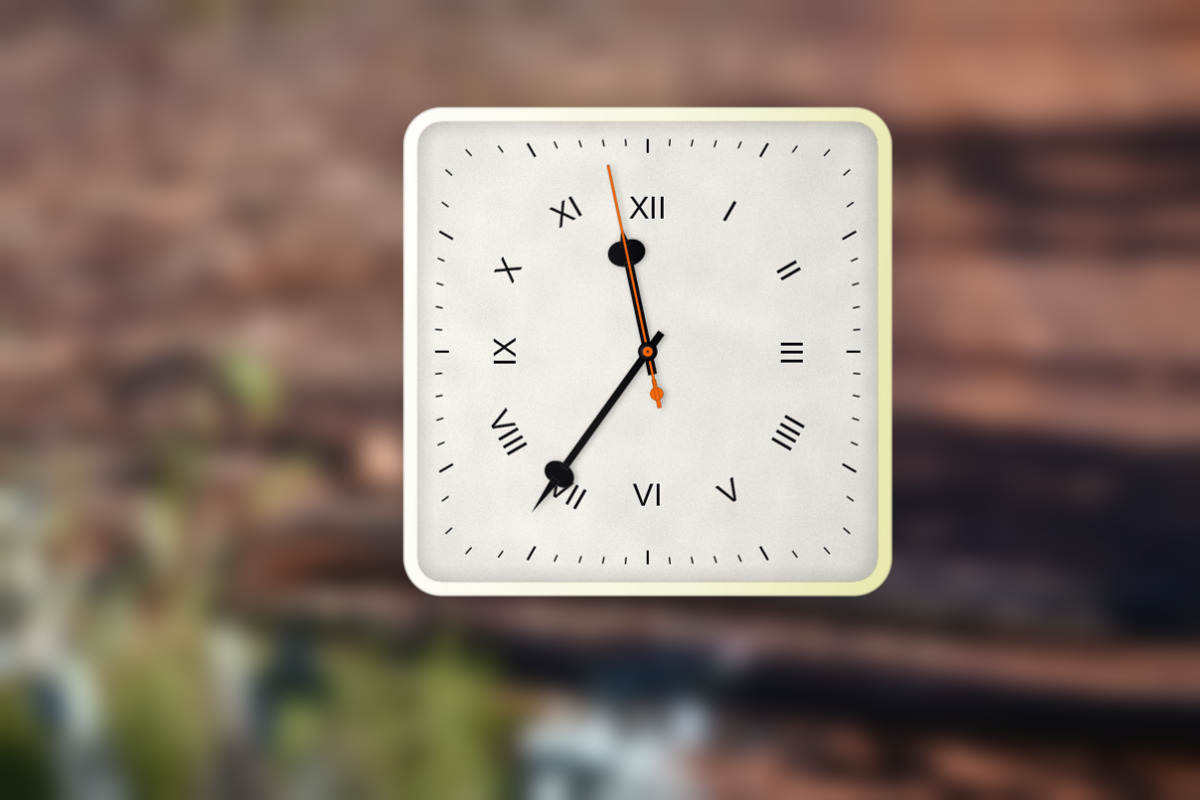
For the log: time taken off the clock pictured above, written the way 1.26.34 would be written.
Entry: 11.35.58
